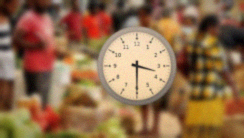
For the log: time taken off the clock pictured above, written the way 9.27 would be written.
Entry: 3.30
